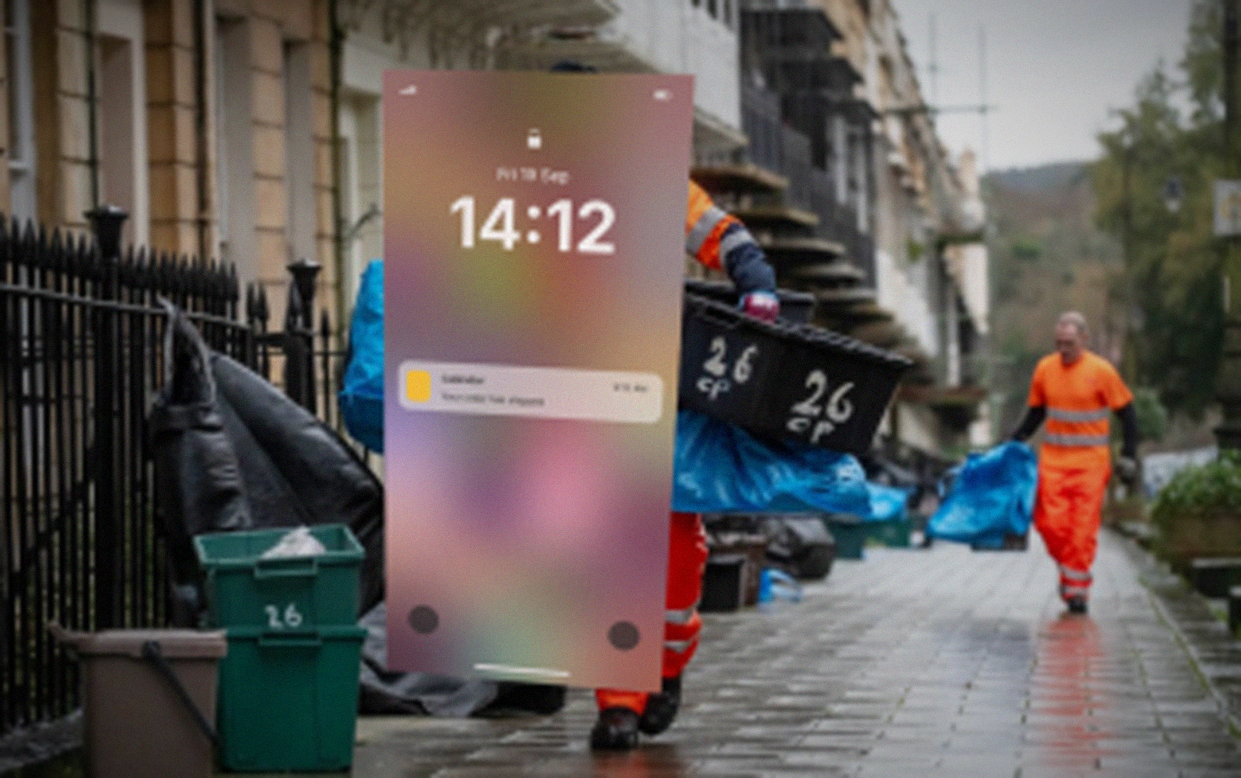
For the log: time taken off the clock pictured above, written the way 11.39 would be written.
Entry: 14.12
